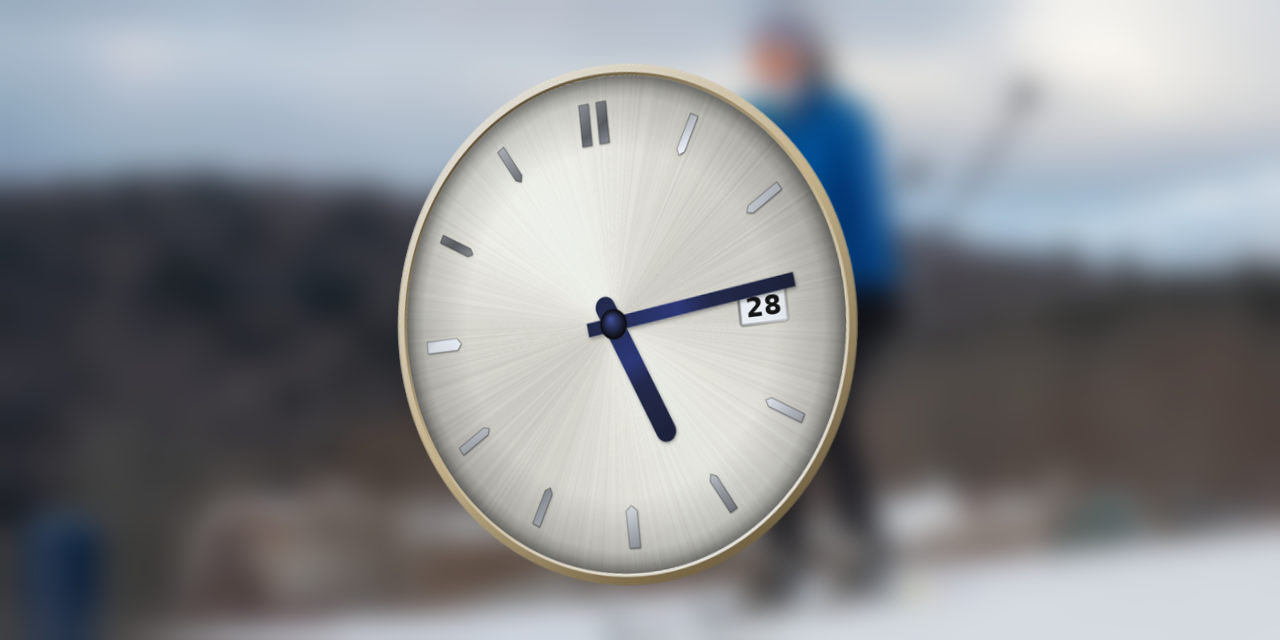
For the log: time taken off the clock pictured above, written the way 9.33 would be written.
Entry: 5.14
